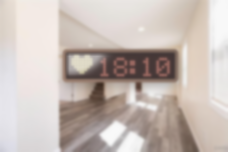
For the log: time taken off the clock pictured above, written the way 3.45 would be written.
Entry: 18.10
